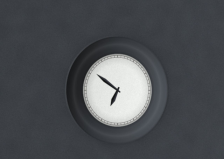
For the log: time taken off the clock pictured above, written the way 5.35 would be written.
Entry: 6.51
